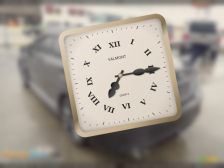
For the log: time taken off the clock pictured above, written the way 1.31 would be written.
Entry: 7.15
